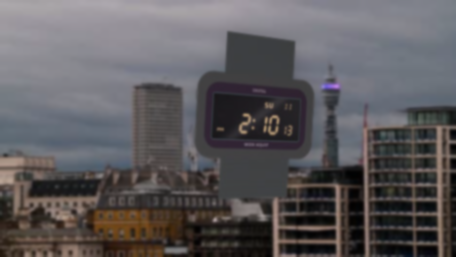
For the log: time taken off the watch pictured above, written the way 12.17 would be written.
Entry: 2.10
